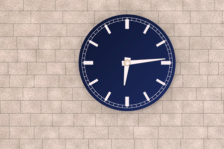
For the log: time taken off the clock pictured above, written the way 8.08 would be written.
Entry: 6.14
